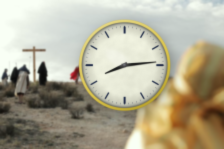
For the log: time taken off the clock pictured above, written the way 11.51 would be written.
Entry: 8.14
